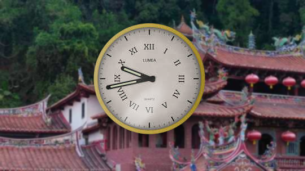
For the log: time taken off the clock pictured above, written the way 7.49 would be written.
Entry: 9.43
